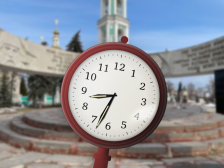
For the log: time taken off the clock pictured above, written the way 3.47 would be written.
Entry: 8.33
